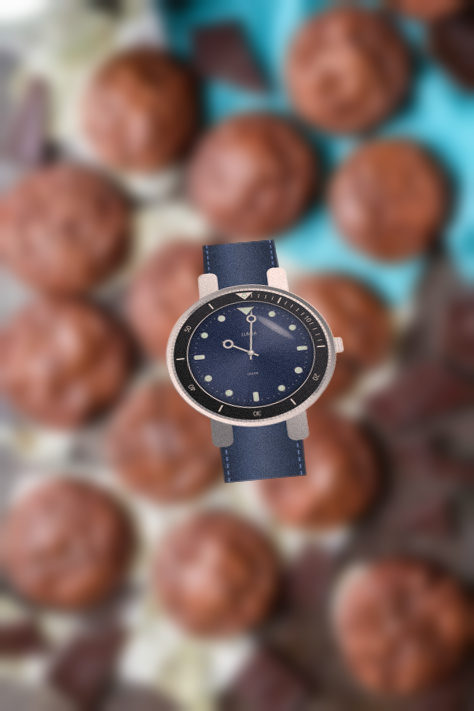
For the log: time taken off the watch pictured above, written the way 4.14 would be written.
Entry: 10.01
